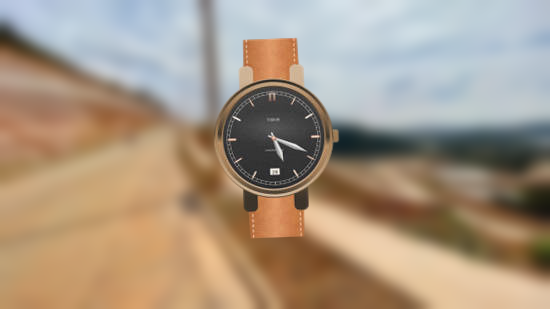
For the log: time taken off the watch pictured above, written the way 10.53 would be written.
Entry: 5.19
